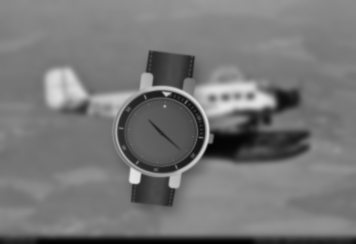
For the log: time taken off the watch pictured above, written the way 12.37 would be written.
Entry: 10.21
